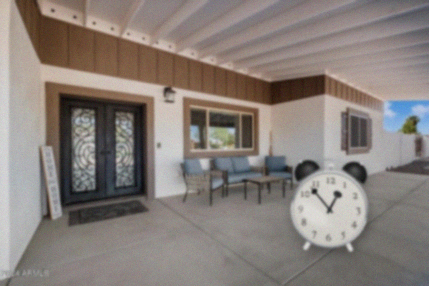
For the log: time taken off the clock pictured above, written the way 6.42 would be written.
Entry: 12.53
